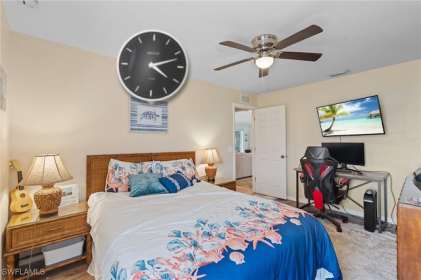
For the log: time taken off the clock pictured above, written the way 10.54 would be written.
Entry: 4.12
